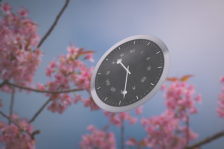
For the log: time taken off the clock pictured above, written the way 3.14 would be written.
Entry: 10.29
